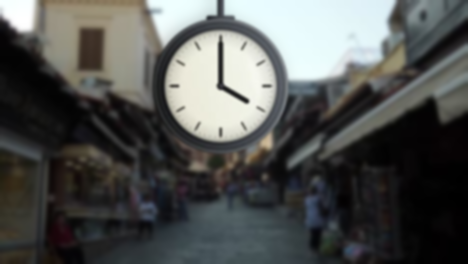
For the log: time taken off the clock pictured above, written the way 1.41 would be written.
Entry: 4.00
